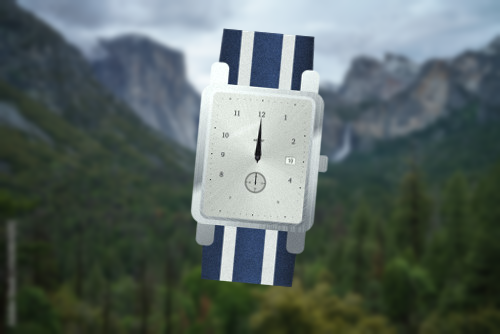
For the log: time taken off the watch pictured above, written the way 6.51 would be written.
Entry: 12.00
